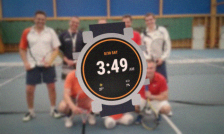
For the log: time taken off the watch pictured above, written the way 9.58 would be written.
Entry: 3.49
